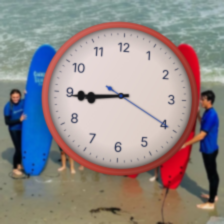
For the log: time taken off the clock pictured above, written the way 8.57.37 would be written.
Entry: 8.44.20
